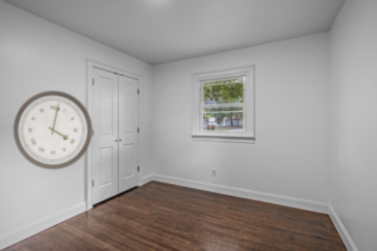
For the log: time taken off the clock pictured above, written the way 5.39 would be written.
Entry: 4.02
